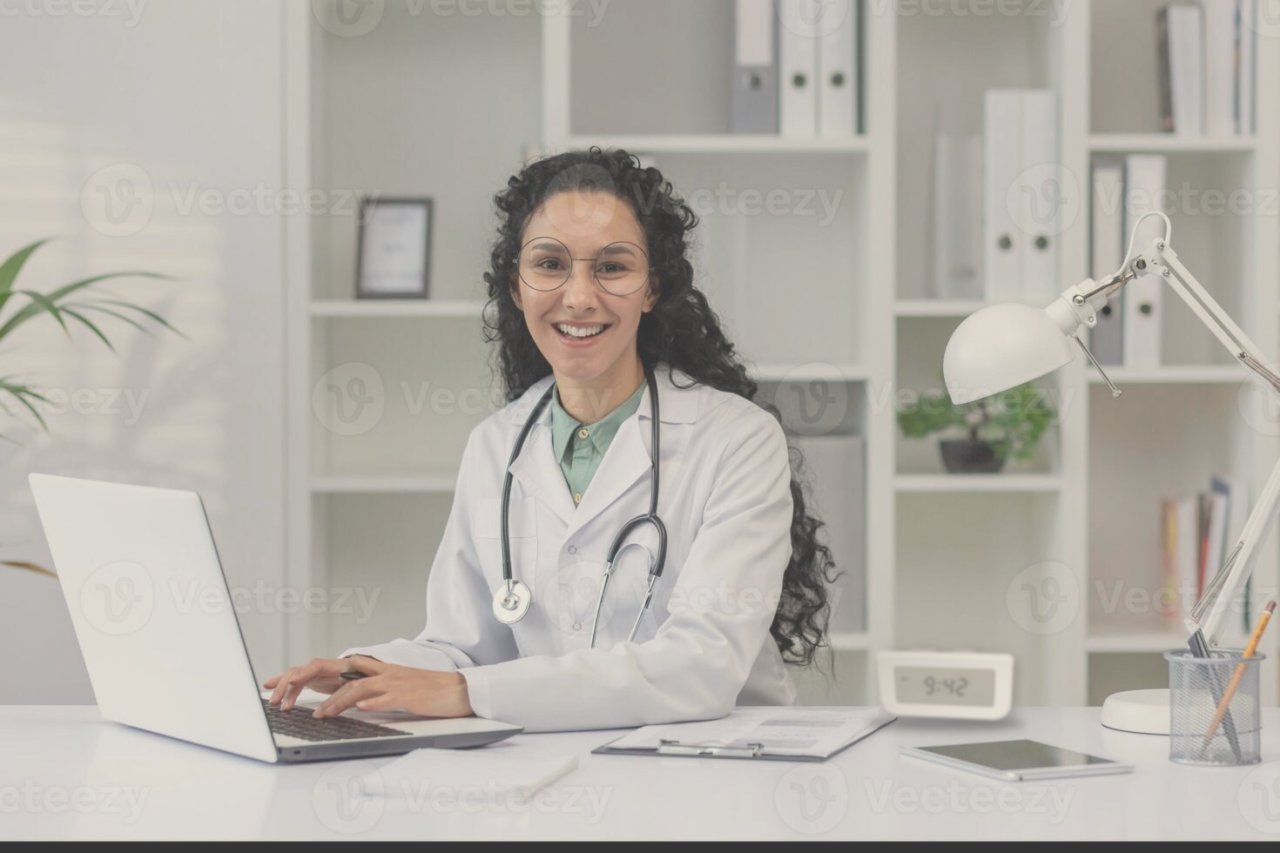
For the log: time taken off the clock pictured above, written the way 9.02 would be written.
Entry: 9.42
